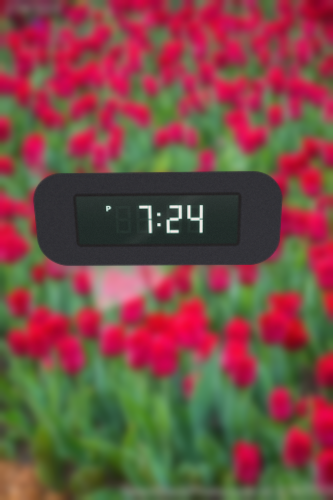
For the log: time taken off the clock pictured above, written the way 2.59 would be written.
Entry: 7.24
